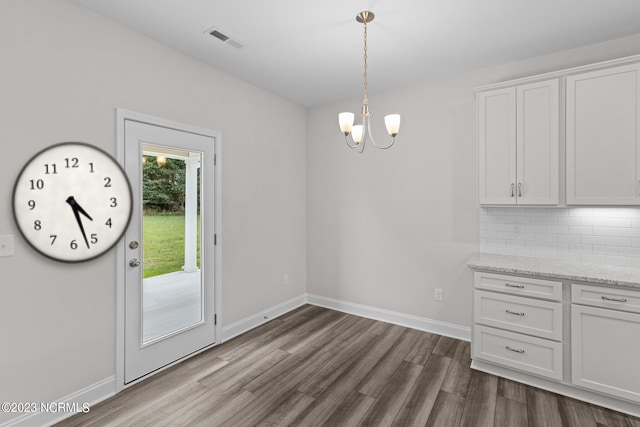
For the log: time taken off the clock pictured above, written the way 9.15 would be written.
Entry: 4.27
